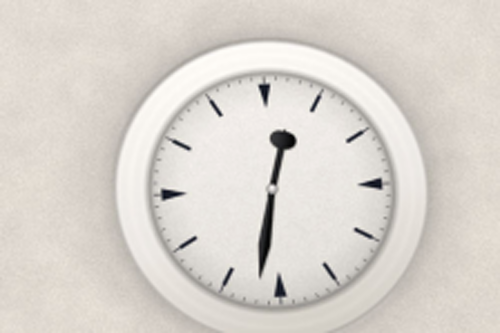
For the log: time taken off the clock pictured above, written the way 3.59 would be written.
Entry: 12.32
